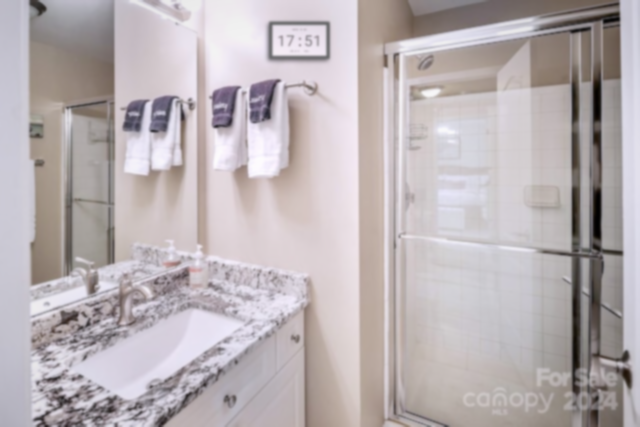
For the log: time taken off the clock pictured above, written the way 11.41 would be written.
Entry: 17.51
